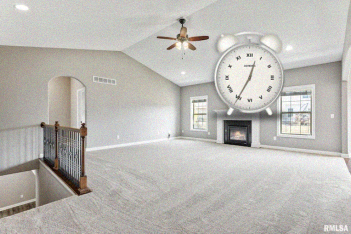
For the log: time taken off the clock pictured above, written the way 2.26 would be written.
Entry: 12.35
